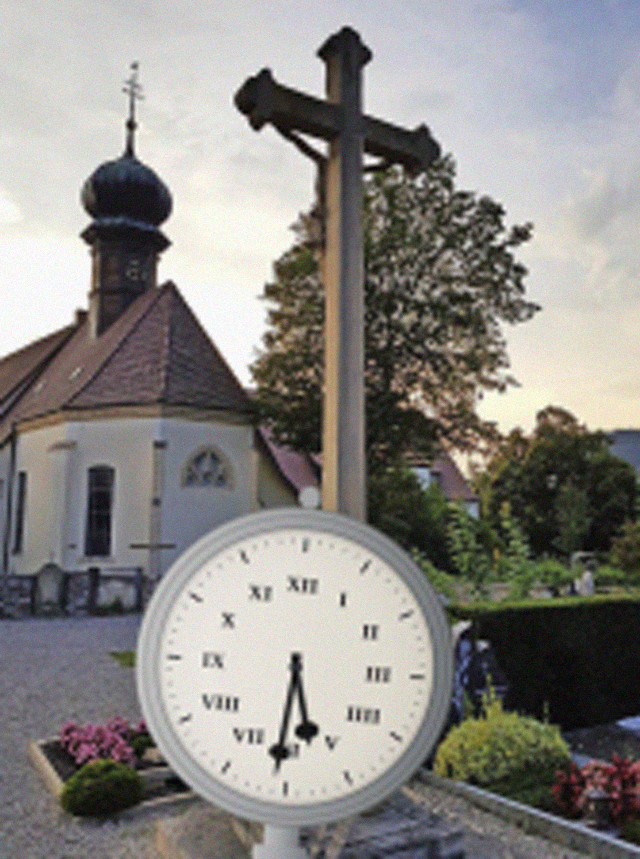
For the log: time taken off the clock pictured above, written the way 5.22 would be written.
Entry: 5.31
